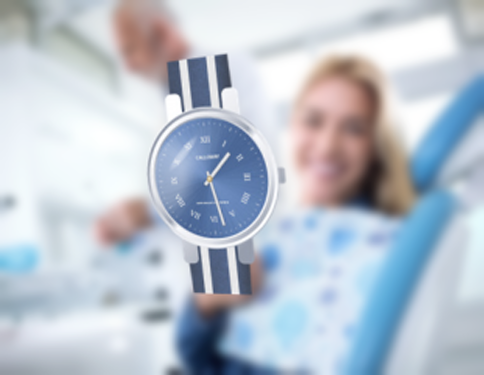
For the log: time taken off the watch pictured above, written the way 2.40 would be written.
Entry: 1.28
